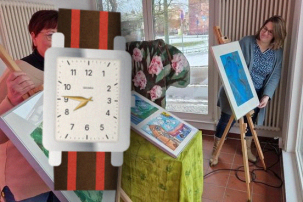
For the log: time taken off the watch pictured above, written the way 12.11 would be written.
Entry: 7.46
